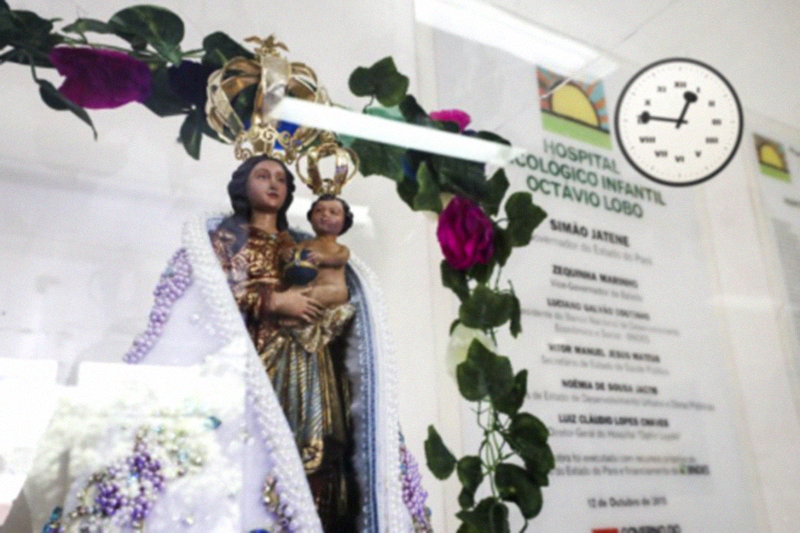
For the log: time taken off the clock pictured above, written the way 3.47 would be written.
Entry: 12.46
